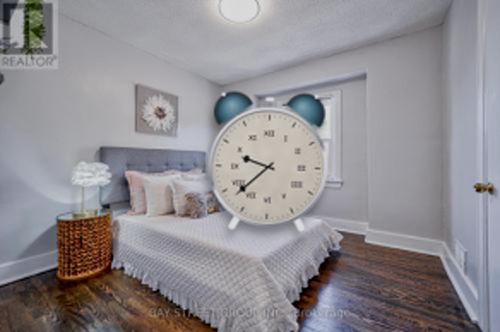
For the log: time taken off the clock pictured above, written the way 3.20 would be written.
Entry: 9.38
